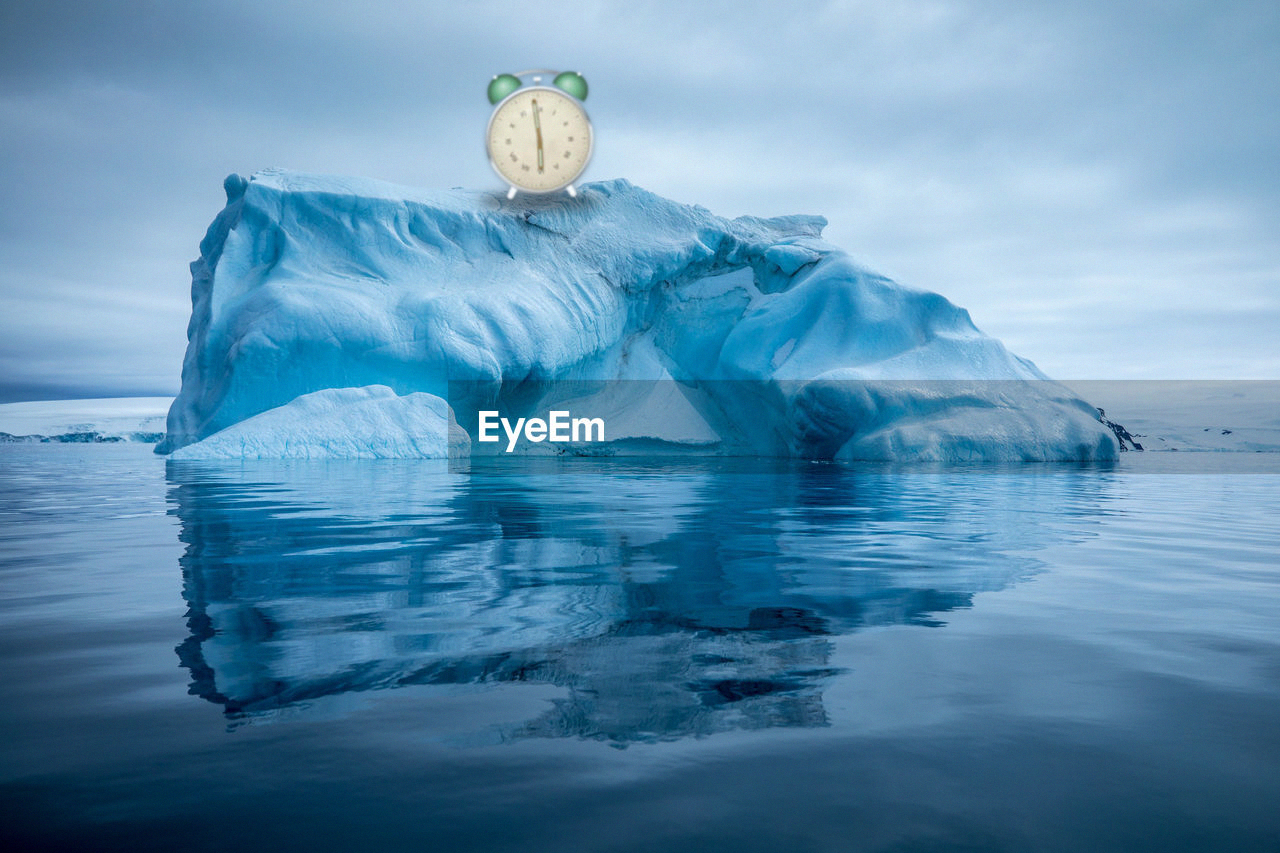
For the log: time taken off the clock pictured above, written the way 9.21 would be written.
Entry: 5.59
